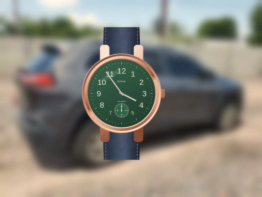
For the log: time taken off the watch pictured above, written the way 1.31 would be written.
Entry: 3.54
